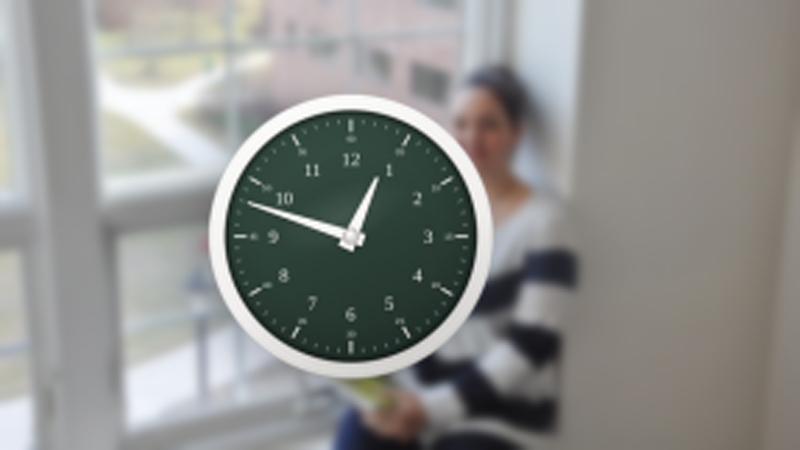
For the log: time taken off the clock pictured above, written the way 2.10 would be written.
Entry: 12.48
